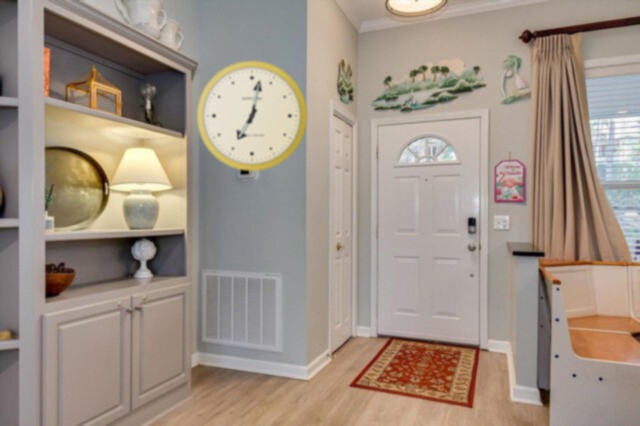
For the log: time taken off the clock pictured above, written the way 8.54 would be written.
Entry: 7.02
